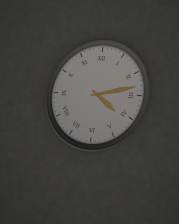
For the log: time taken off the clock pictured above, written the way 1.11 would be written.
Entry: 4.13
